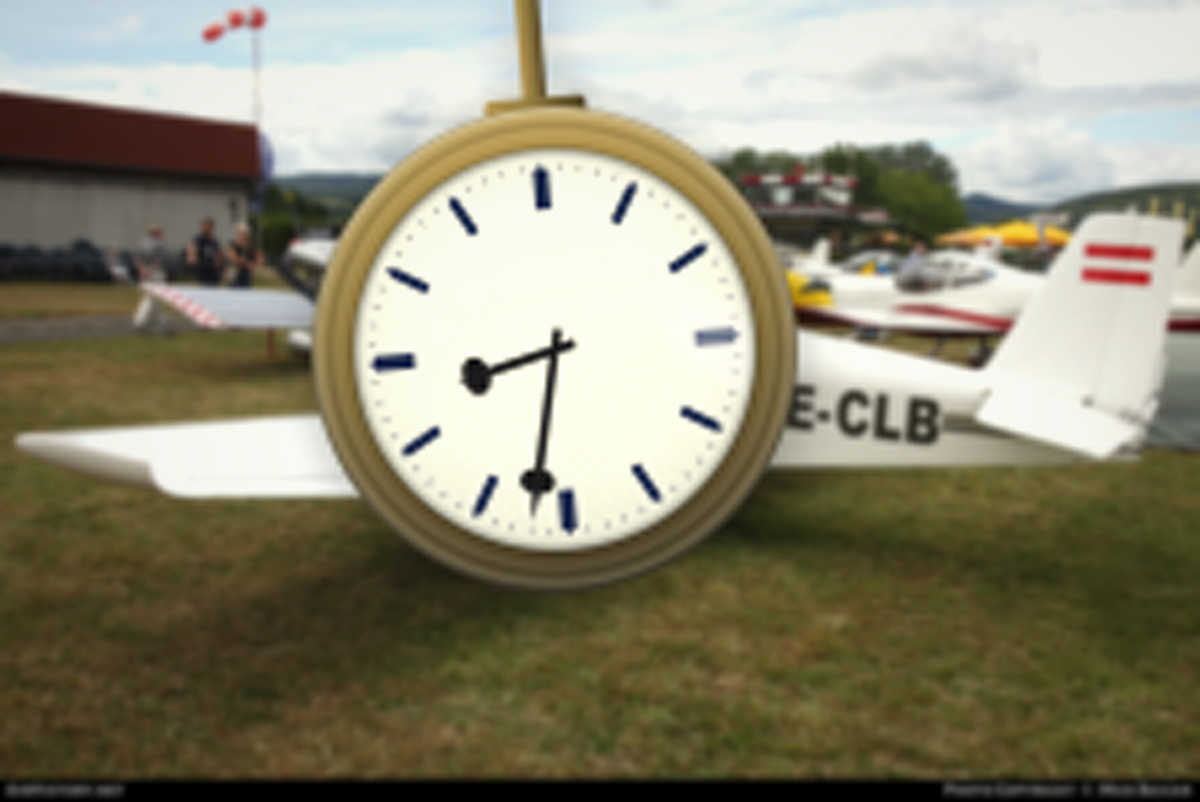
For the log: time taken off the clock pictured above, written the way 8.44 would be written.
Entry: 8.32
